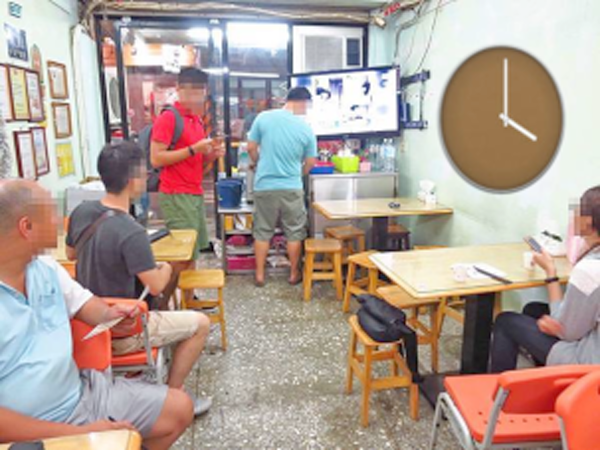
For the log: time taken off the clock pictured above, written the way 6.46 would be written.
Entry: 4.00
